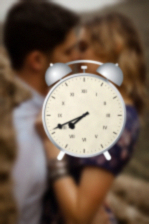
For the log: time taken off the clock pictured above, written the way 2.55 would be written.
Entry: 7.41
